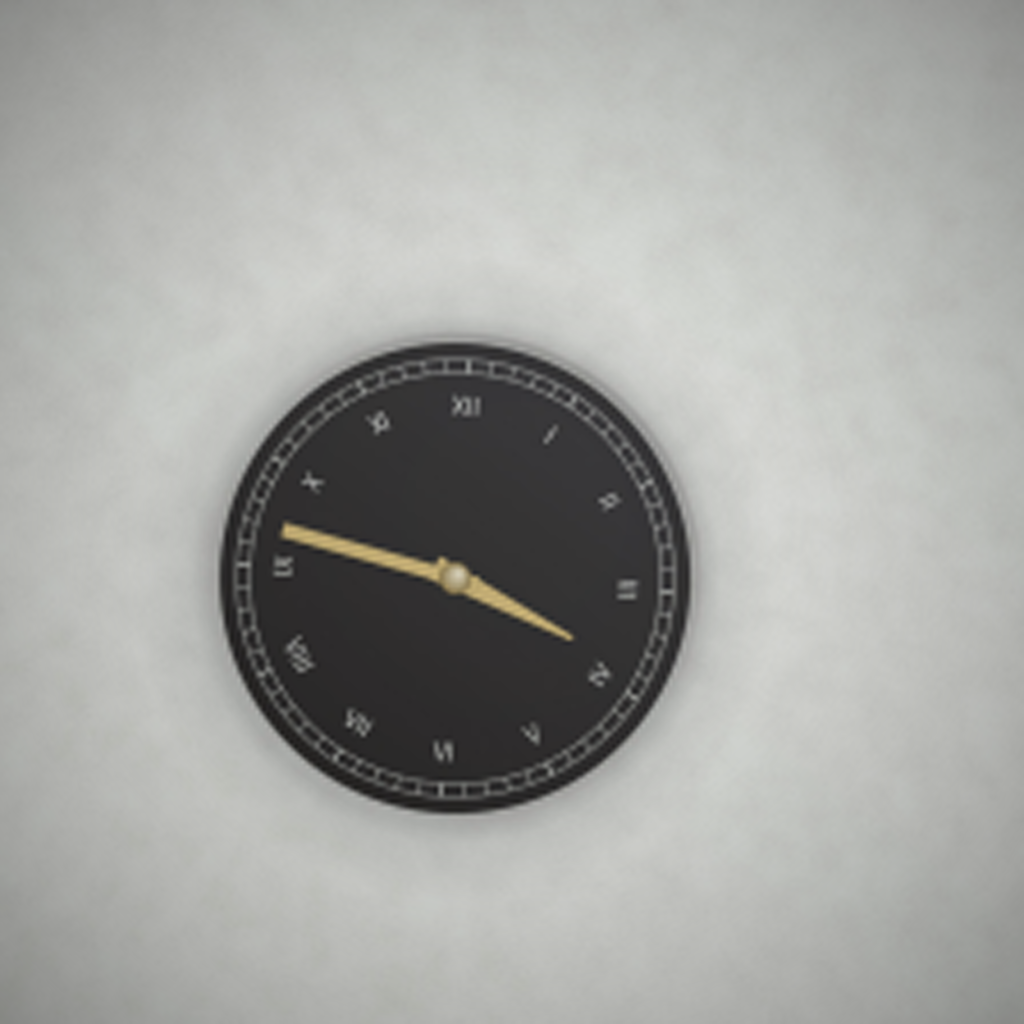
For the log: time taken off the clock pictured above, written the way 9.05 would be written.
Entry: 3.47
